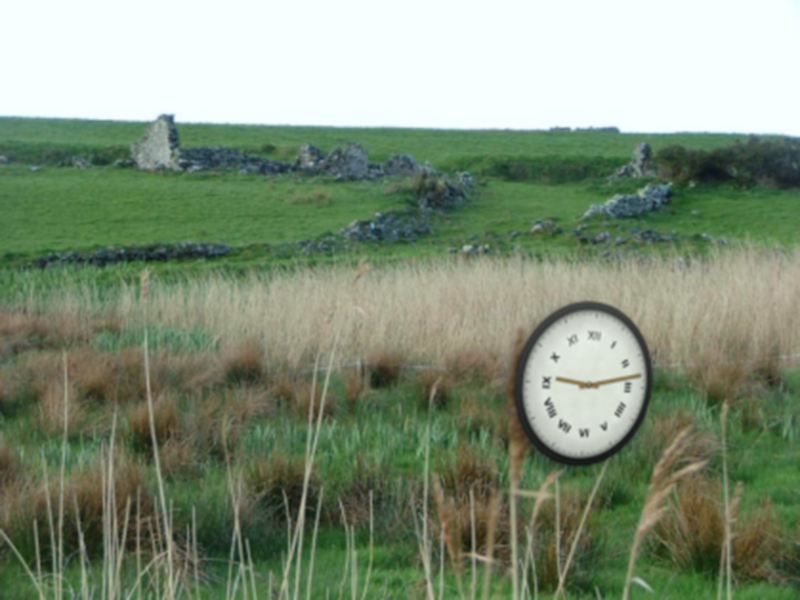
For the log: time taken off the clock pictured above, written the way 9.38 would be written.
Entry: 9.13
